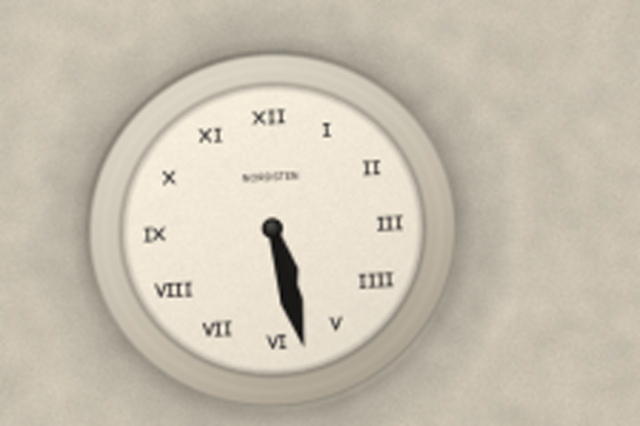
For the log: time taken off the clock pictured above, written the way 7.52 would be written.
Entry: 5.28
